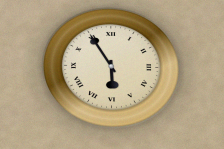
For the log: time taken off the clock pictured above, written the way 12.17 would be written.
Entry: 5.55
